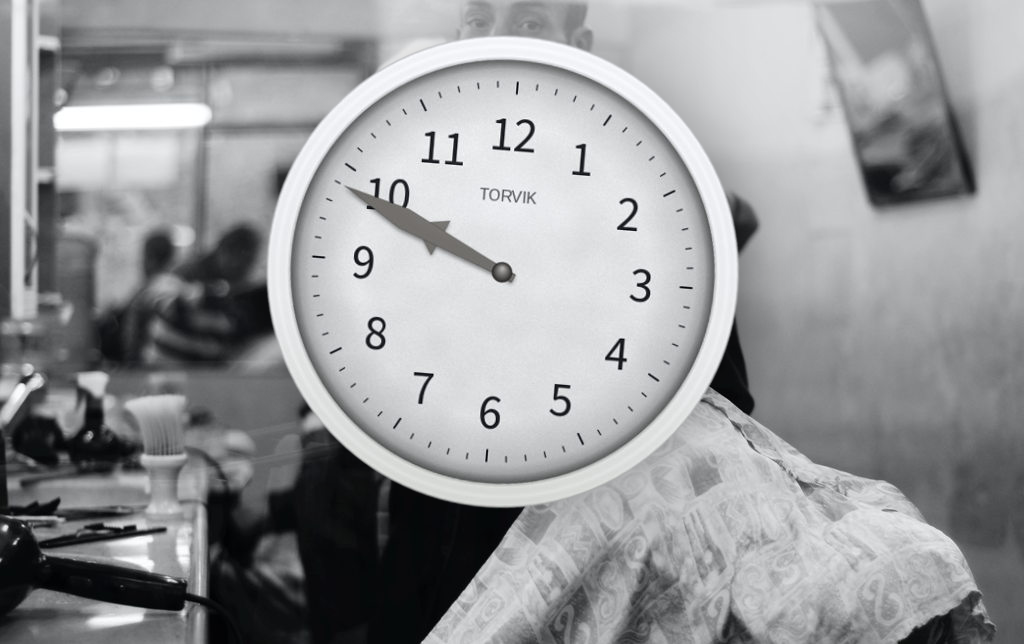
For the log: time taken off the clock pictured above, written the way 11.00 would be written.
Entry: 9.49
